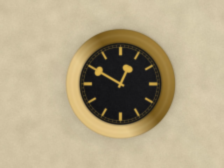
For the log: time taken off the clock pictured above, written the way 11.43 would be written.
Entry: 12.50
